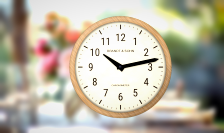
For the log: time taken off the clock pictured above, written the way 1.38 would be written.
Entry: 10.13
